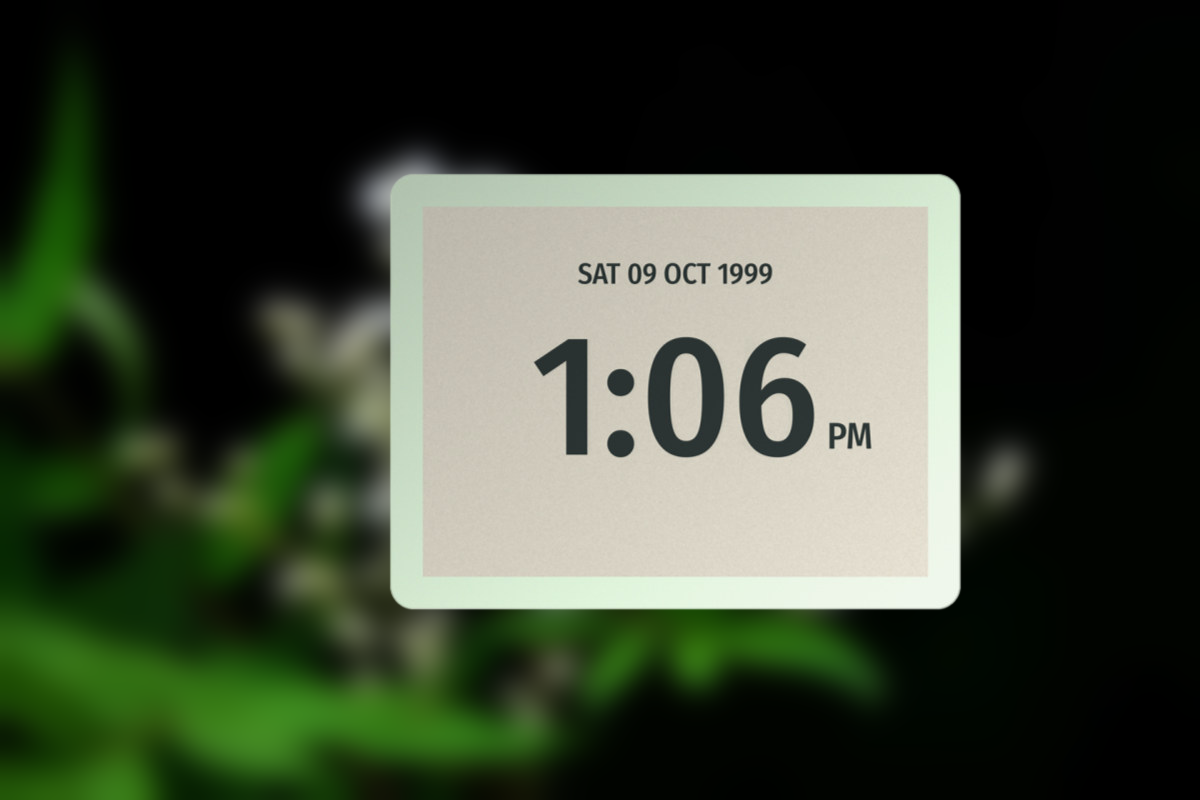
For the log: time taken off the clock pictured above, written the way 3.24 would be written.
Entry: 1.06
